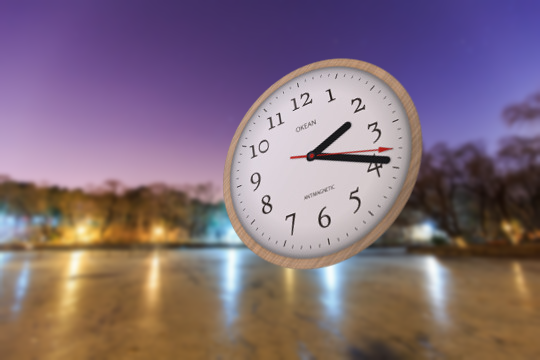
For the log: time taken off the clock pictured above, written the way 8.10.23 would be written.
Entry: 2.19.18
